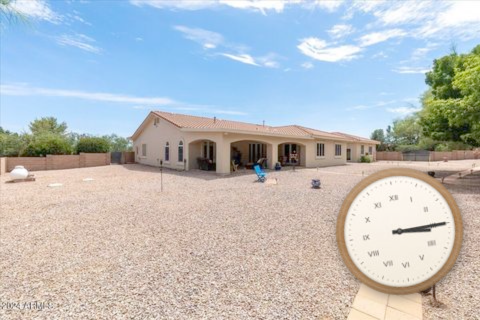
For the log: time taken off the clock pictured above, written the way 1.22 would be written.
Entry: 3.15
